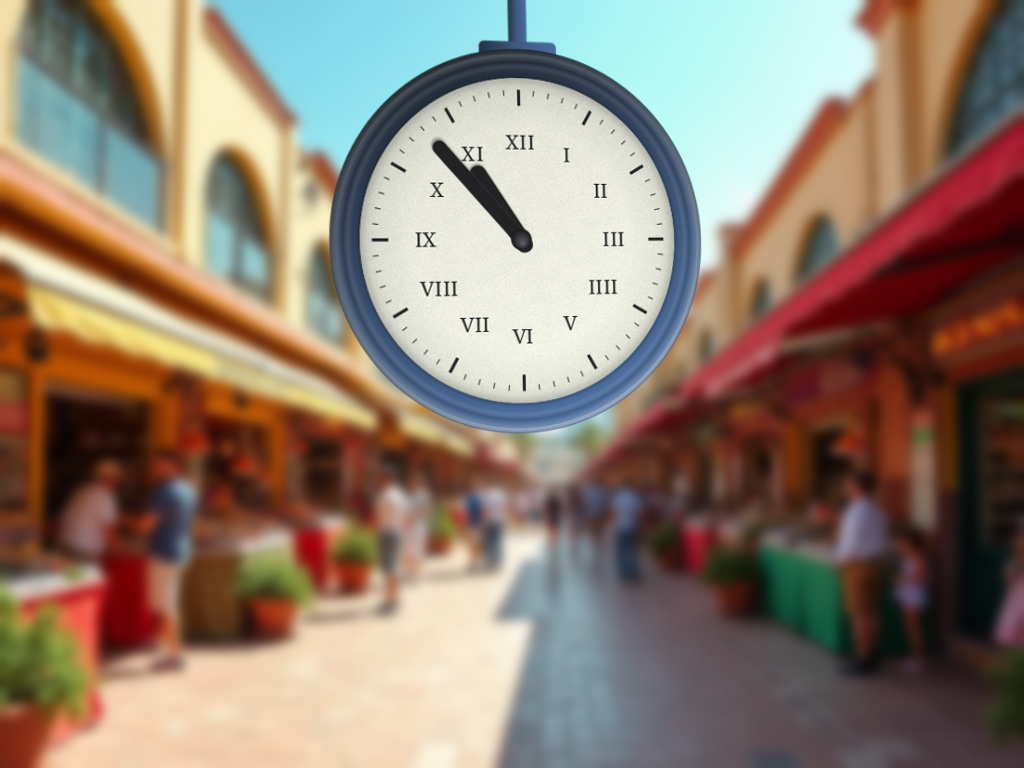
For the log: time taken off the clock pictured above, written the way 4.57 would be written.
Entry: 10.53
